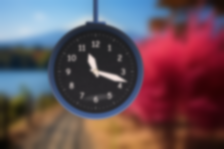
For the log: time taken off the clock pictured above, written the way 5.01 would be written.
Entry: 11.18
